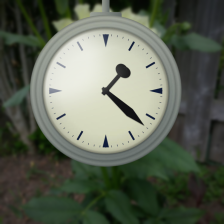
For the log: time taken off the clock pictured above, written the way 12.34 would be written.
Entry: 1.22
